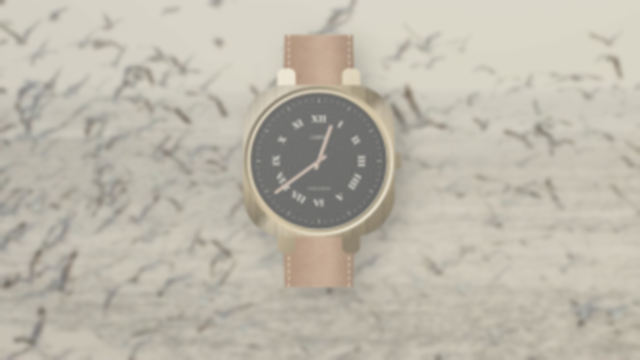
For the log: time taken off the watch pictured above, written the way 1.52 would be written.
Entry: 12.39
